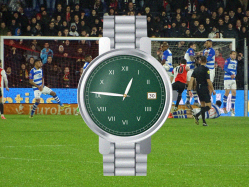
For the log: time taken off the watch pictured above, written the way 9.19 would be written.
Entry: 12.46
